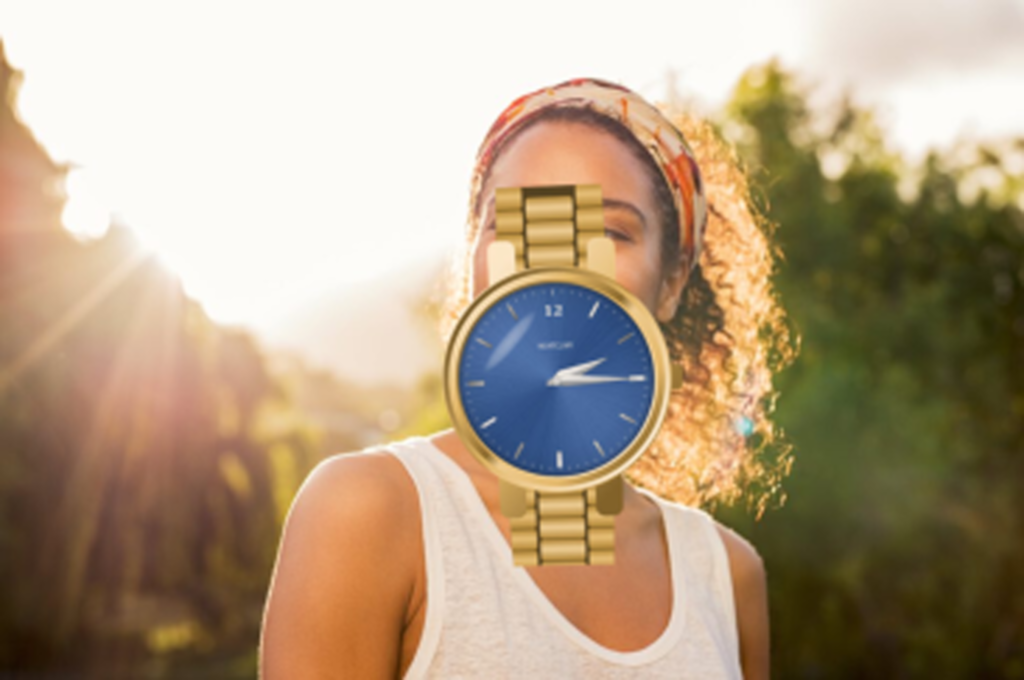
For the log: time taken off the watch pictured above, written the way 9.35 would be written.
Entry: 2.15
